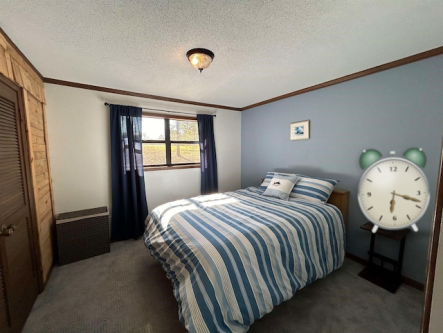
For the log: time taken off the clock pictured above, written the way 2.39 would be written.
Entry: 6.18
